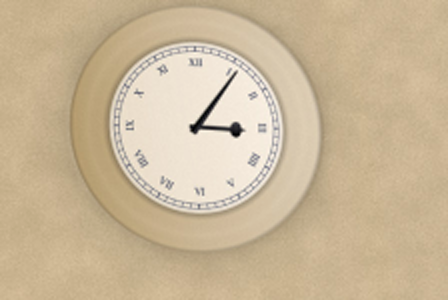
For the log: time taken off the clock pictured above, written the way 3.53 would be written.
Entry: 3.06
